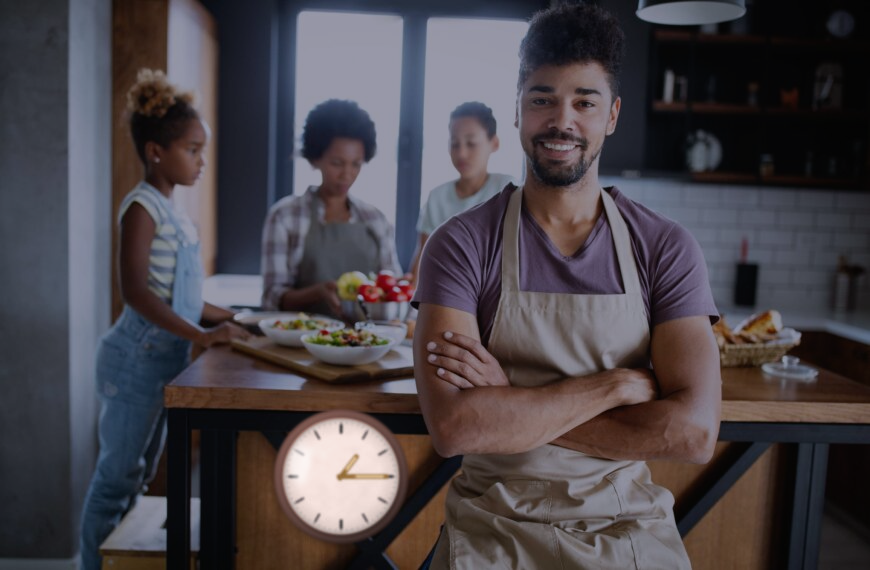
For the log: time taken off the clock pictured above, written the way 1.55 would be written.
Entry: 1.15
